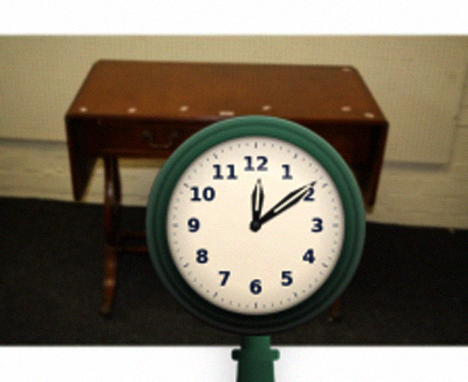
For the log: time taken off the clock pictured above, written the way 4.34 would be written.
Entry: 12.09
